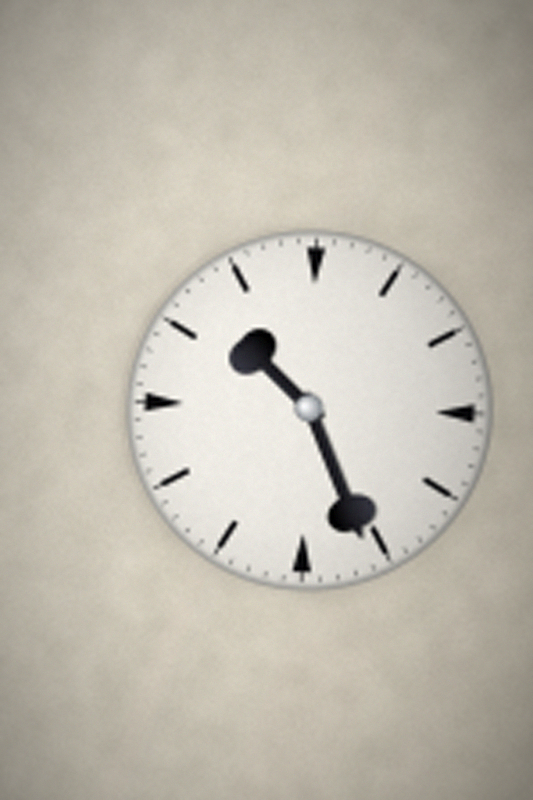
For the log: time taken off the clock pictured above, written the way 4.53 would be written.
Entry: 10.26
